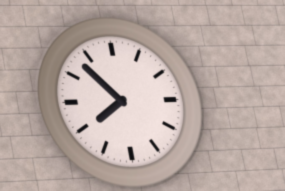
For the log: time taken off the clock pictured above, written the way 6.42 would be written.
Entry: 7.53
